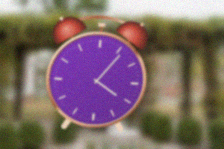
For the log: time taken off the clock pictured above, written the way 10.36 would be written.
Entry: 4.06
